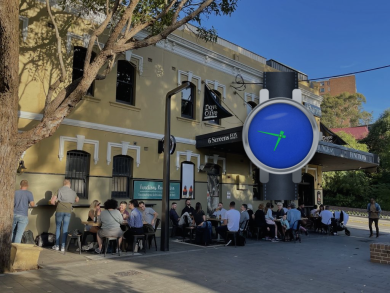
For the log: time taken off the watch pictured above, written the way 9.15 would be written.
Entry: 6.47
